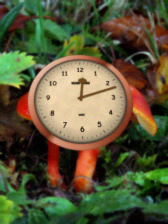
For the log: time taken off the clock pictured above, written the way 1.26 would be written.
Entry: 12.12
